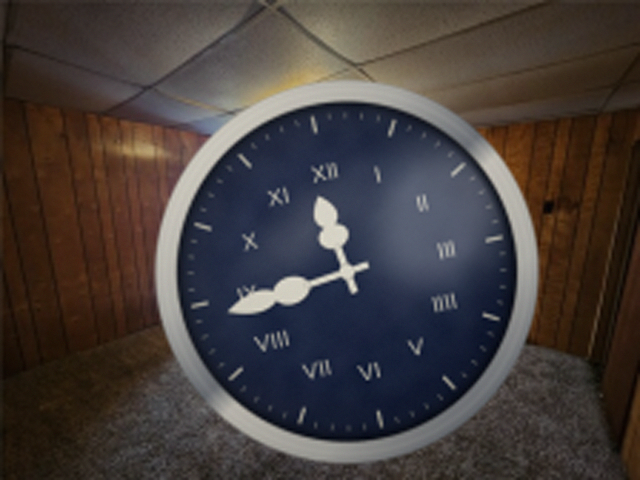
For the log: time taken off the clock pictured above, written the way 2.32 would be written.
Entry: 11.44
